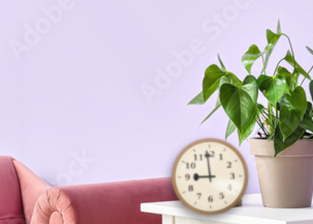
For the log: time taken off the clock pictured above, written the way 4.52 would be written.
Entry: 8.59
